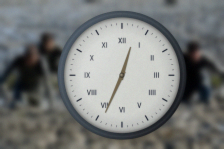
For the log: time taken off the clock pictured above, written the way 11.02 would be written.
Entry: 12.34
